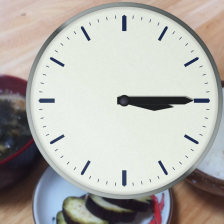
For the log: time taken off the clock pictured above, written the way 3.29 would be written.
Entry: 3.15
